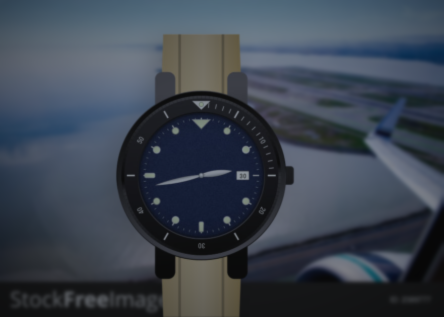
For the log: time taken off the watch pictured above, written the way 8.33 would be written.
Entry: 2.43
